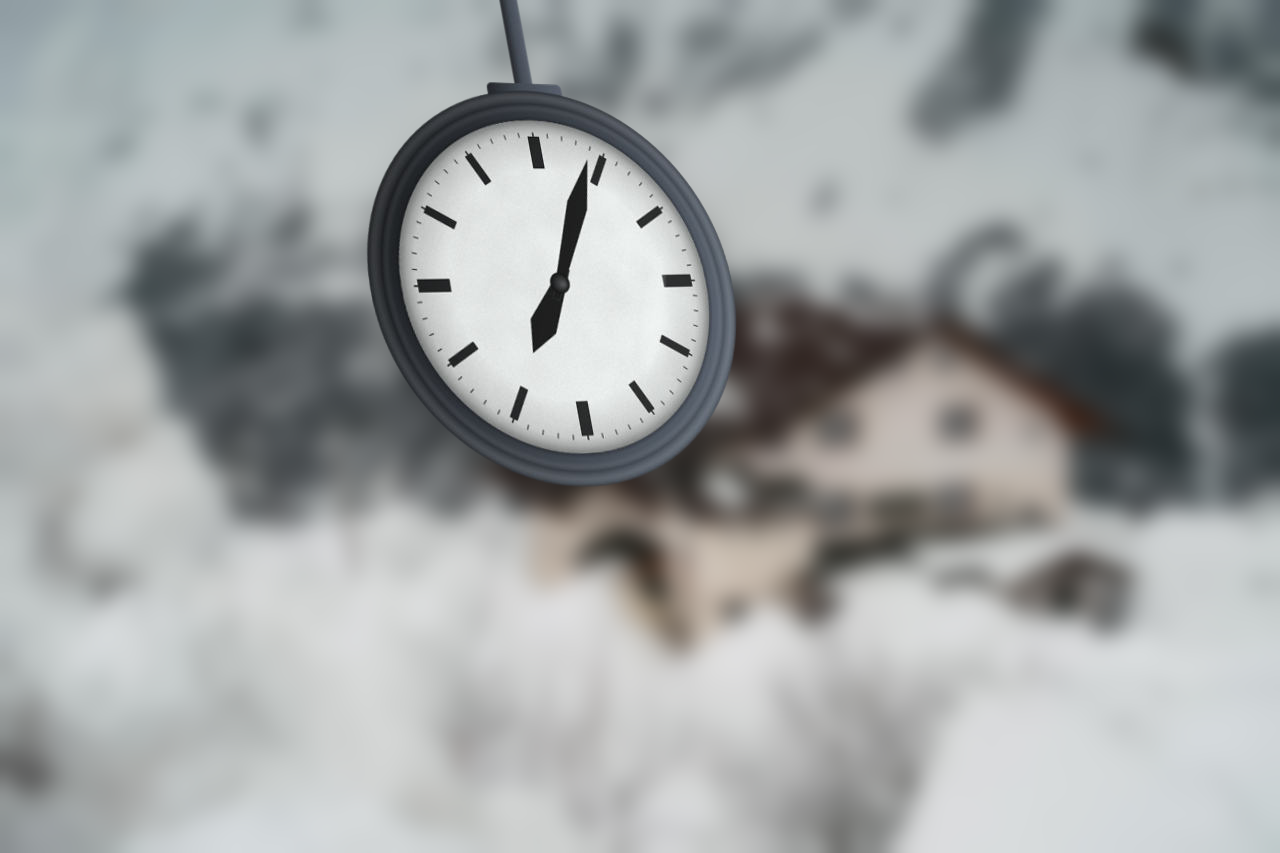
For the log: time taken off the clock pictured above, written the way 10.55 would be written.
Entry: 7.04
